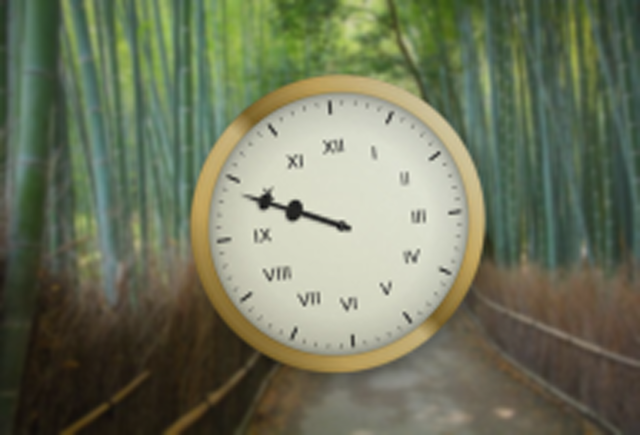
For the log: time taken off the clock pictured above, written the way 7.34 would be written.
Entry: 9.49
